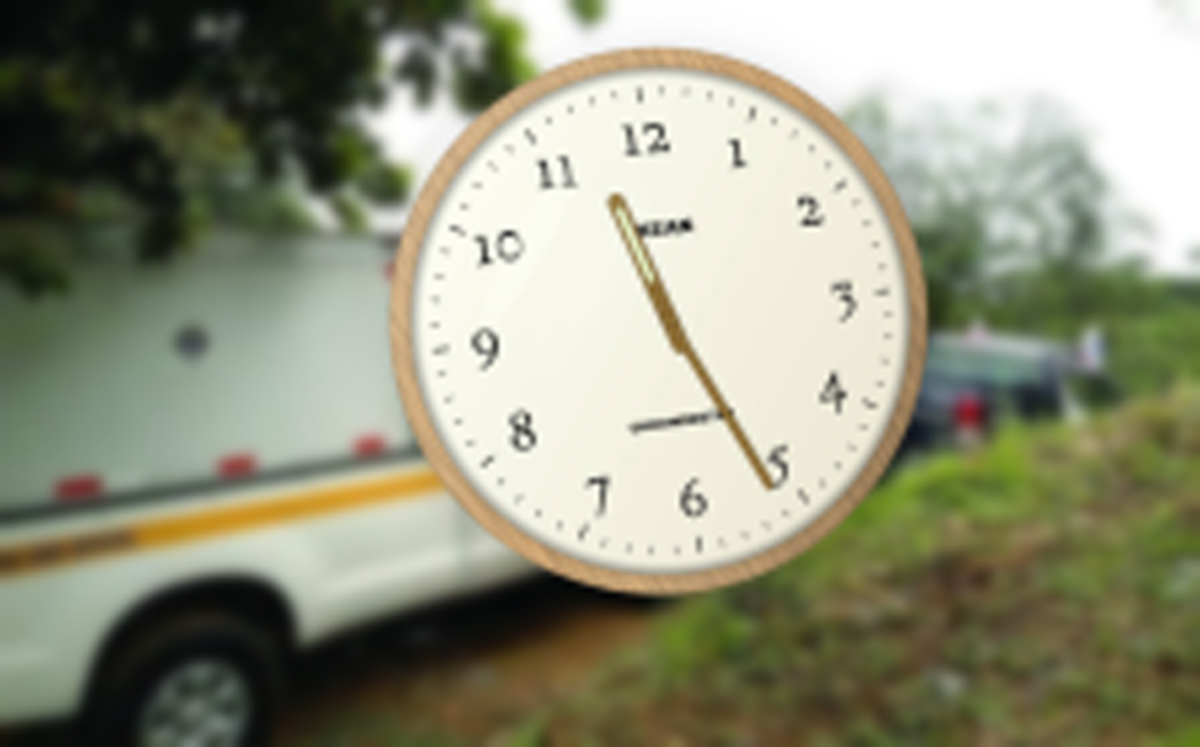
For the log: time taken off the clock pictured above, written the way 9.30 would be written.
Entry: 11.26
